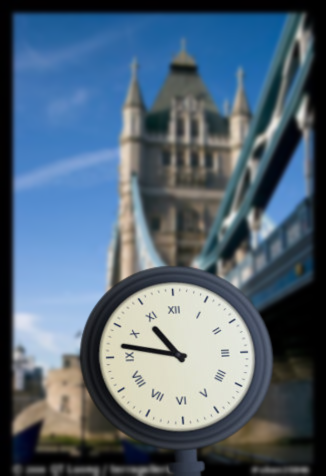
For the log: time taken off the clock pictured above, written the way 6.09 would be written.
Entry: 10.47
